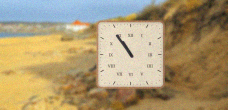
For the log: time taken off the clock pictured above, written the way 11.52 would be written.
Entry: 10.54
